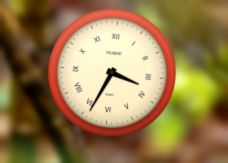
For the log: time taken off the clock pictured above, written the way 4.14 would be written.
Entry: 3.34
